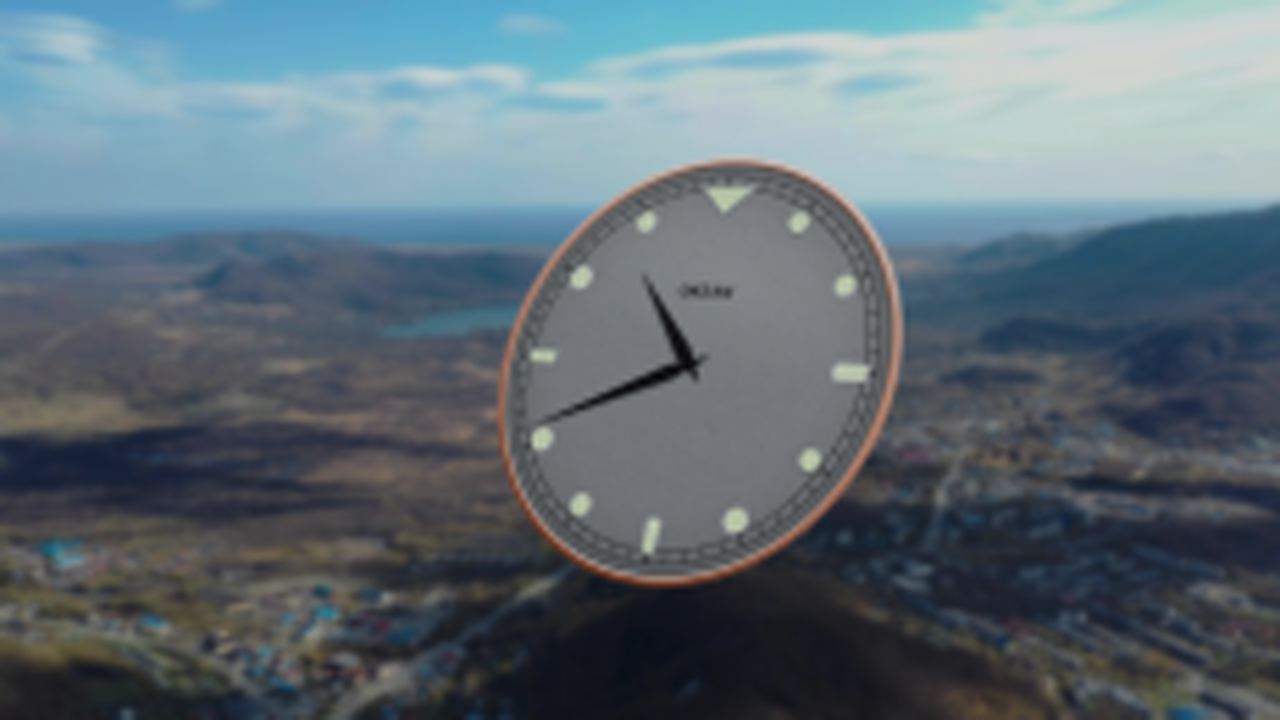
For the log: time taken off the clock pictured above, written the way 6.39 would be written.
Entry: 10.41
